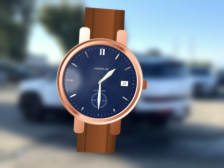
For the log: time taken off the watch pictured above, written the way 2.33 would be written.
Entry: 1.30
